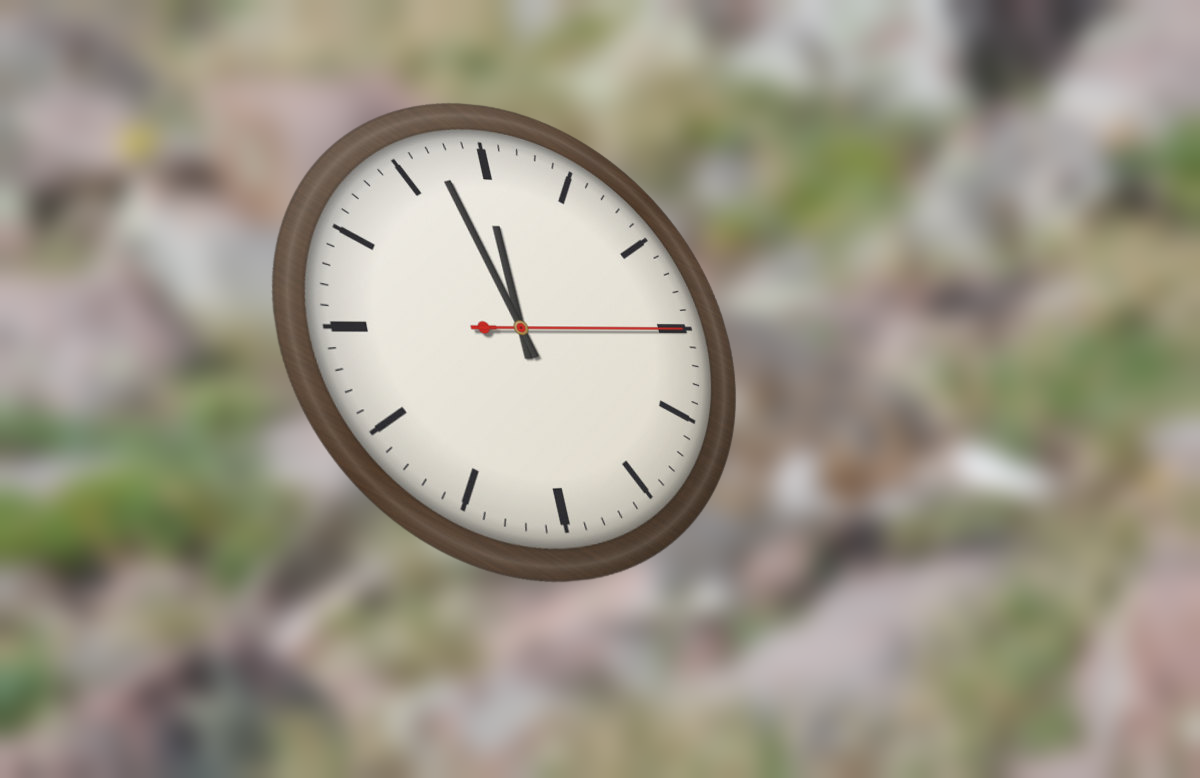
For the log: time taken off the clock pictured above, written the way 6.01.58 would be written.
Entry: 11.57.15
